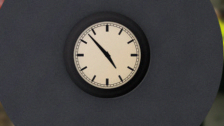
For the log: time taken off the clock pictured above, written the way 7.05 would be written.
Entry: 4.53
